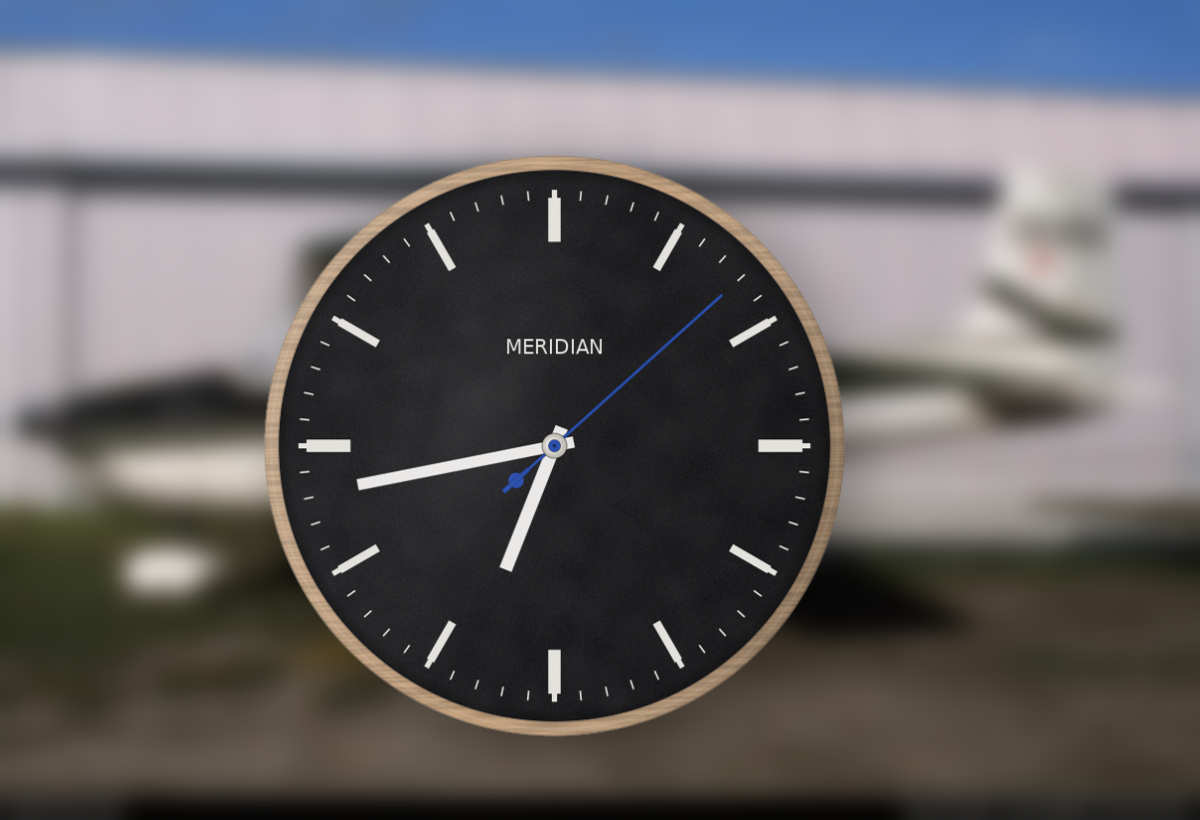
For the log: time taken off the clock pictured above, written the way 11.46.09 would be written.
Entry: 6.43.08
